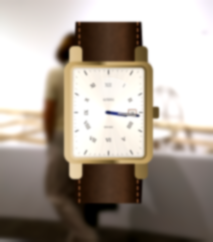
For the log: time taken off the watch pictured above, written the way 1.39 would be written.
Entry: 3.16
